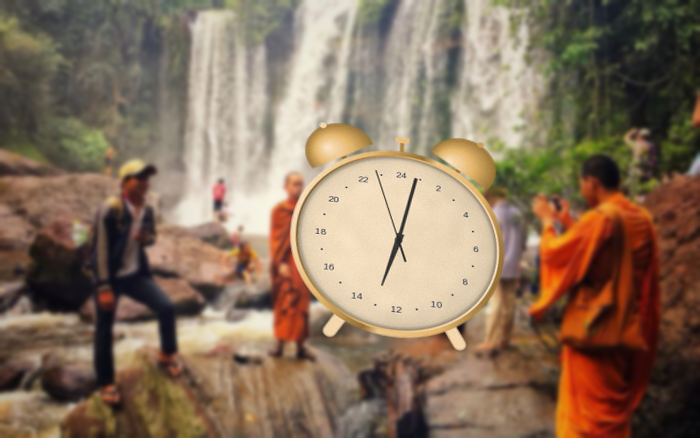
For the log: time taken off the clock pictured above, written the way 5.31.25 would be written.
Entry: 13.01.57
